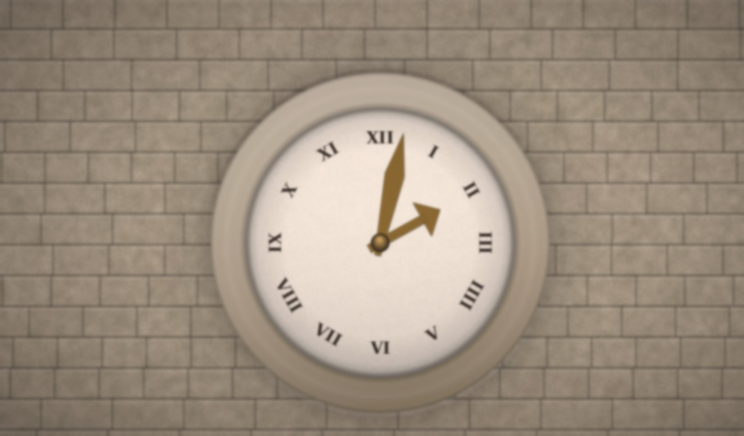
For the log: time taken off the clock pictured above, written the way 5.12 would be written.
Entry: 2.02
